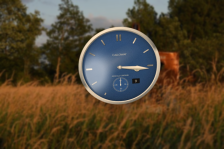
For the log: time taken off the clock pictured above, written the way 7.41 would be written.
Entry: 3.16
